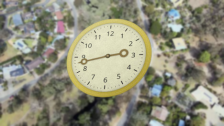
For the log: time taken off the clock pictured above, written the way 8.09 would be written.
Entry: 2.43
